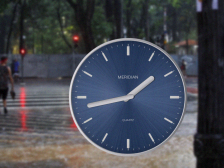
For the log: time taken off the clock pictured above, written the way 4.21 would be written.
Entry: 1.43
